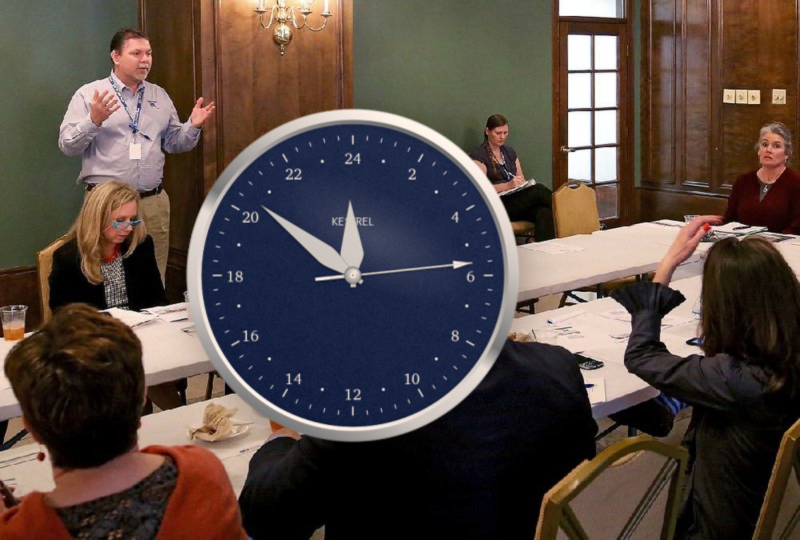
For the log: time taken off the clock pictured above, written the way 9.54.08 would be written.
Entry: 23.51.14
